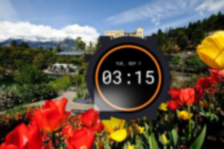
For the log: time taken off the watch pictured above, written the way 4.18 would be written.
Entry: 3.15
